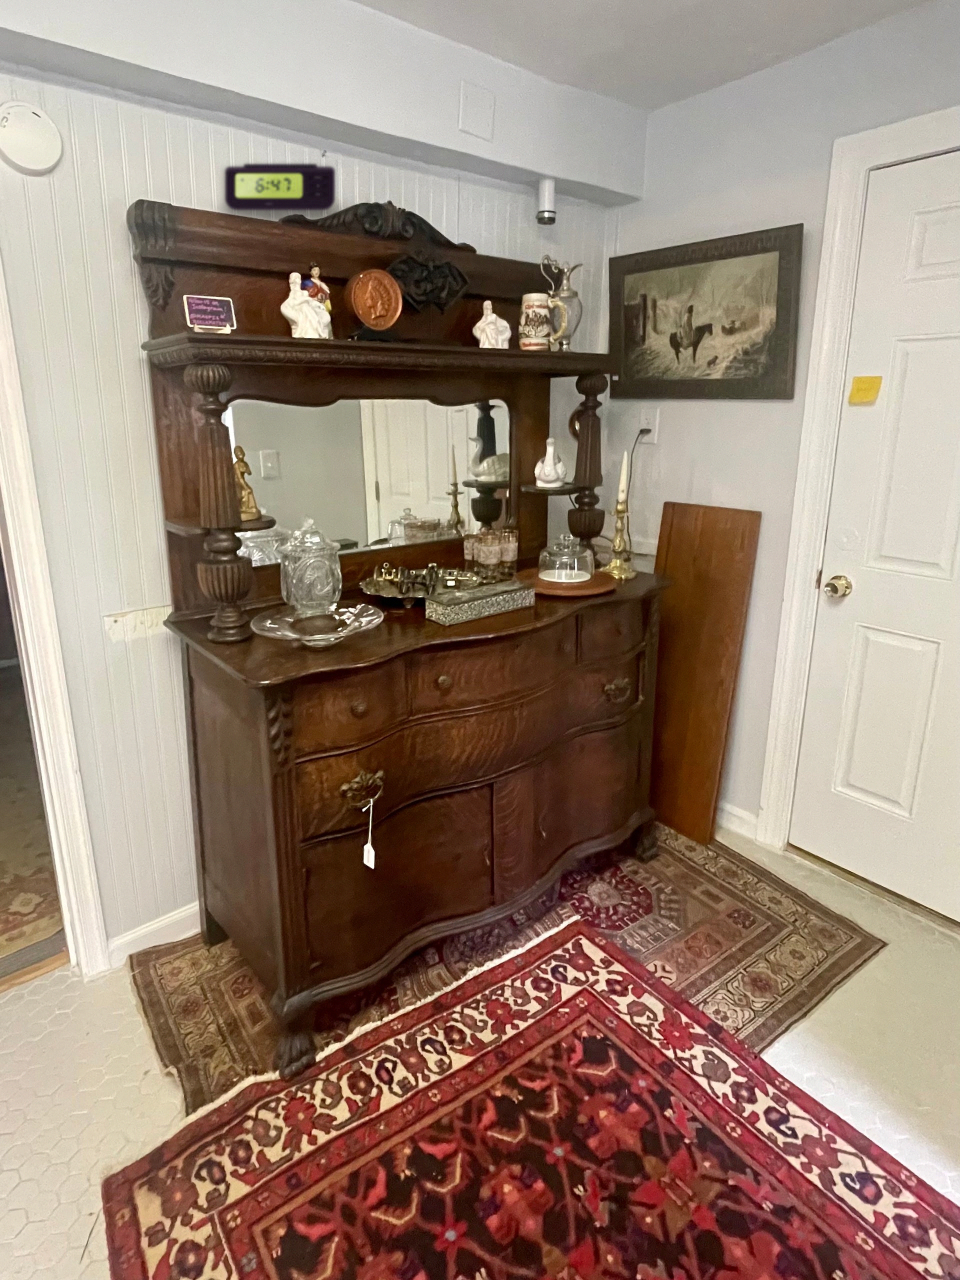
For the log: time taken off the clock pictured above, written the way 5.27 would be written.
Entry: 6.47
